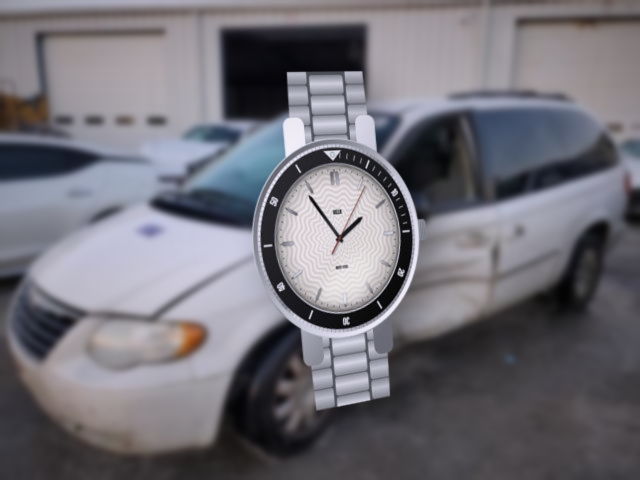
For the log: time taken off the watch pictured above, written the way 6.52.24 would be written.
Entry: 1.54.06
